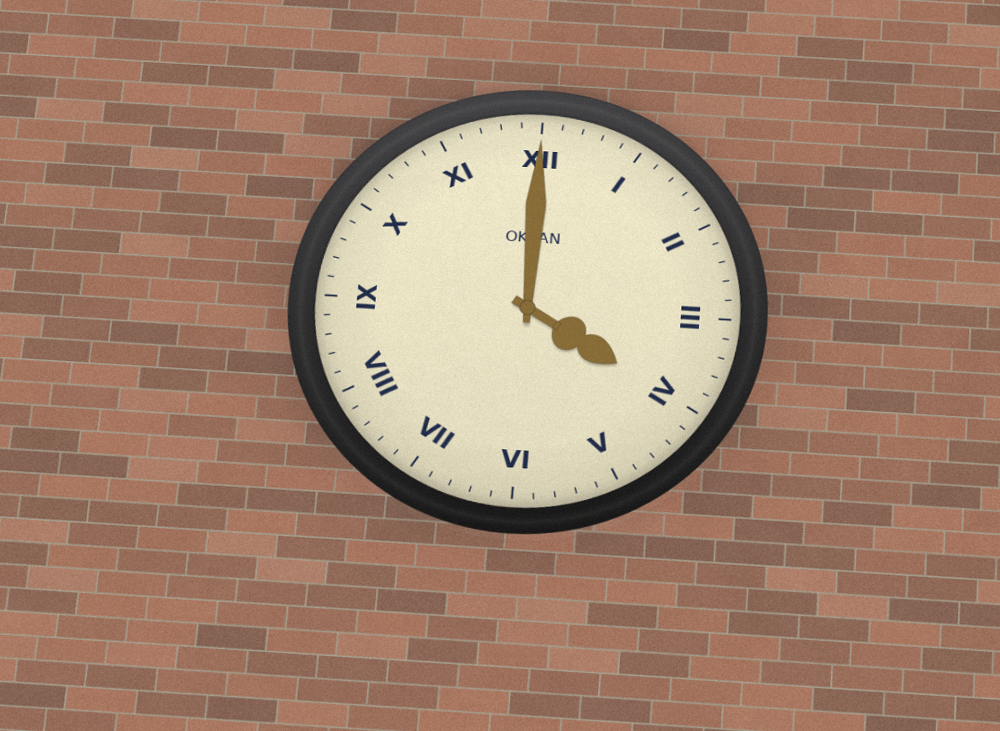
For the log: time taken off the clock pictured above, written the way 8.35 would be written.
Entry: 4.00
